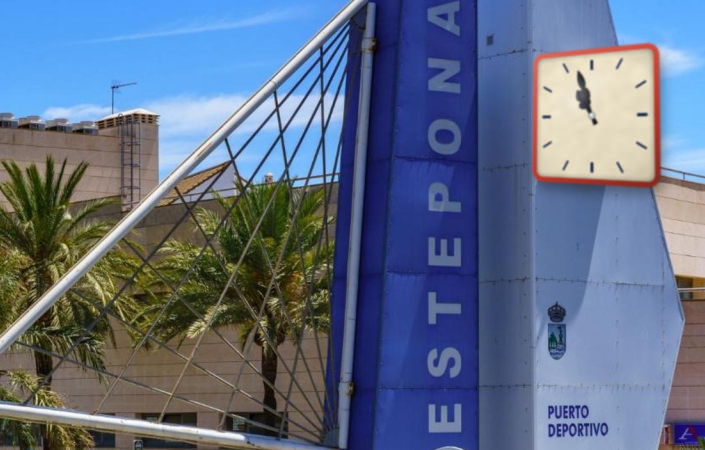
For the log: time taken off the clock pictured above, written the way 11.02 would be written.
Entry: 10.57
